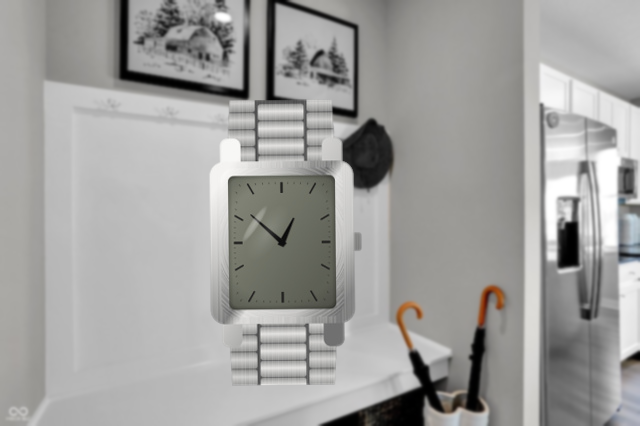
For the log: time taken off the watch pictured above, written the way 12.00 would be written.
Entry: 12.52
